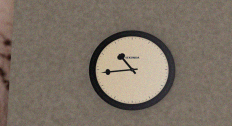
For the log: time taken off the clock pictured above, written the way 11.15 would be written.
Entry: 10.44
